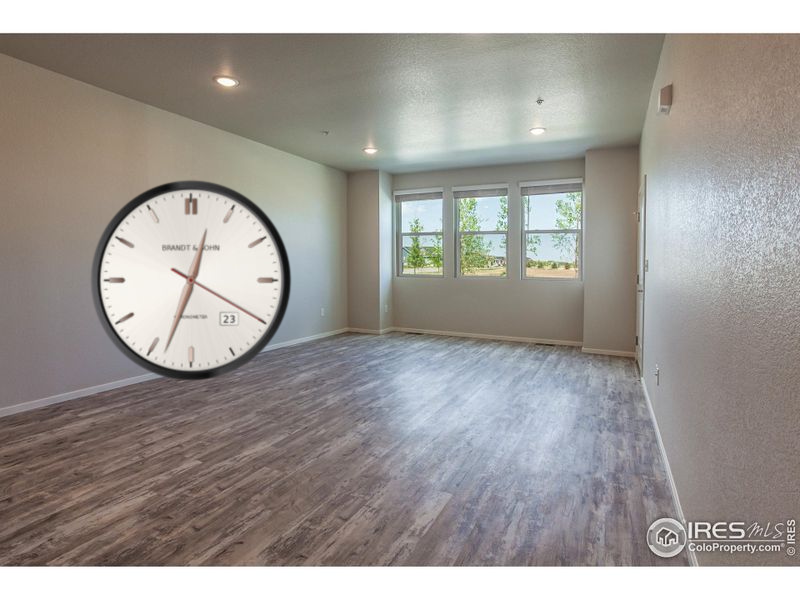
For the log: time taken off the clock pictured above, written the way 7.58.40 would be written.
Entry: 12.33.20
